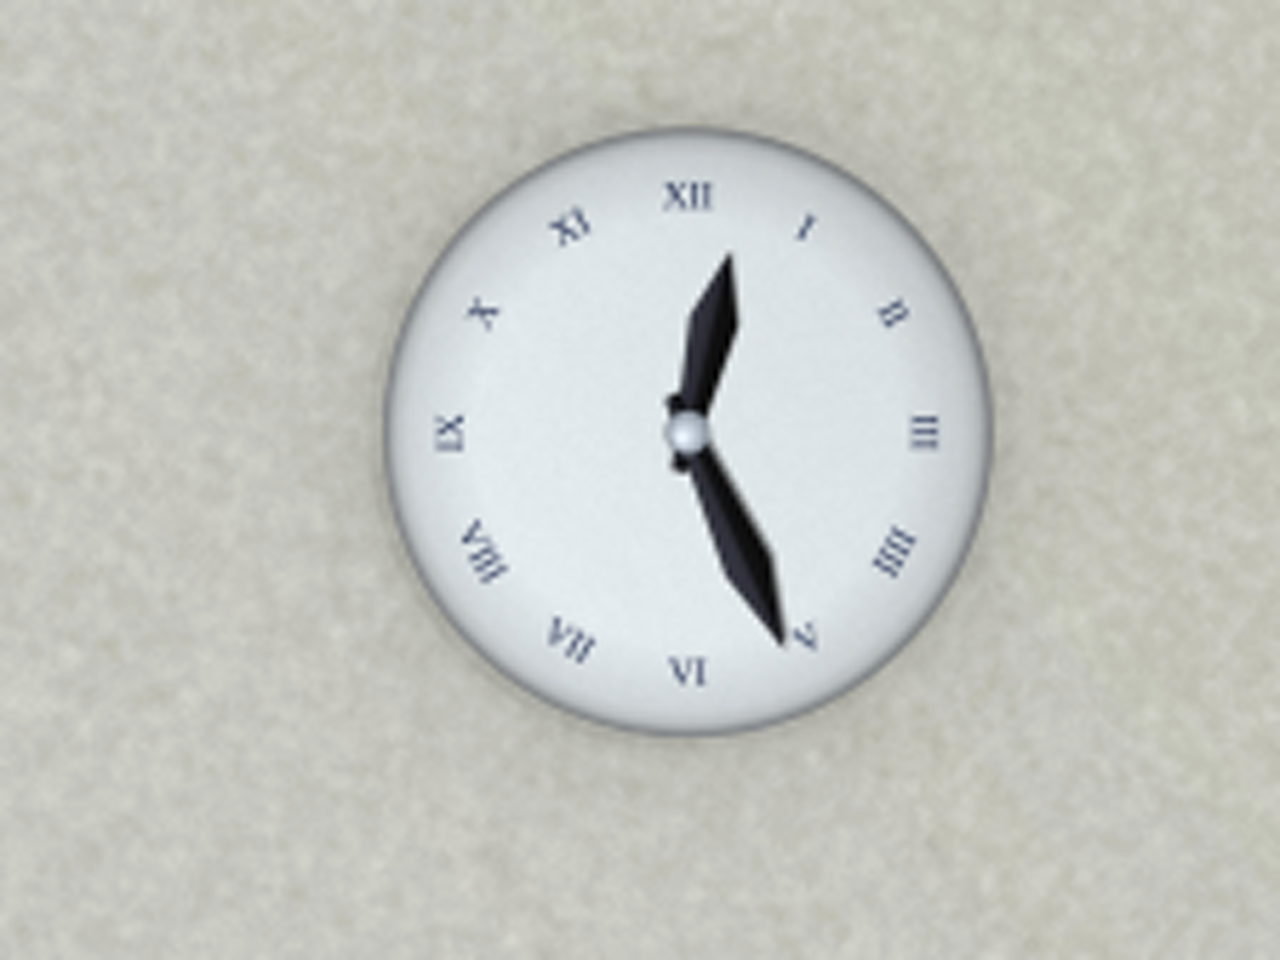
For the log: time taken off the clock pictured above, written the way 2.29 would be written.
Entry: 12.26
